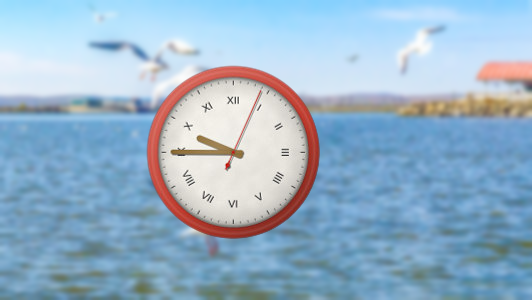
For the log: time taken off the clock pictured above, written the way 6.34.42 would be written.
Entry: 9.45.04
